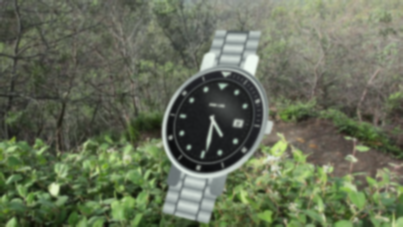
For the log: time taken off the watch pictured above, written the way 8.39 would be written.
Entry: 4.29
